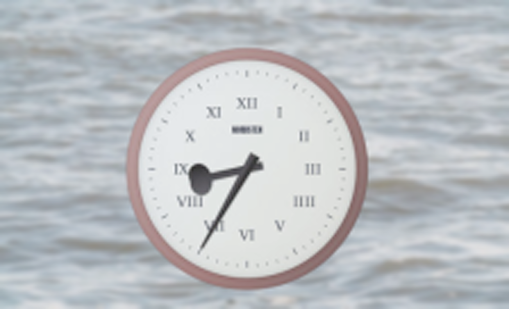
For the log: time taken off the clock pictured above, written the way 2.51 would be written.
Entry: 8.35
